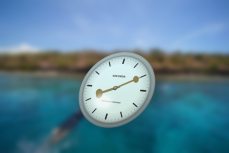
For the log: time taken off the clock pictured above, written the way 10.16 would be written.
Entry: 8.10
